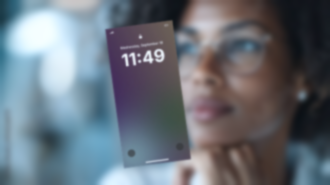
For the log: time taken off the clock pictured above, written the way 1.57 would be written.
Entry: 11.49
